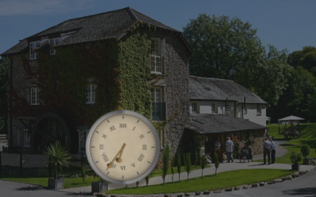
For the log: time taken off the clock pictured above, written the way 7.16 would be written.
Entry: 6.36
